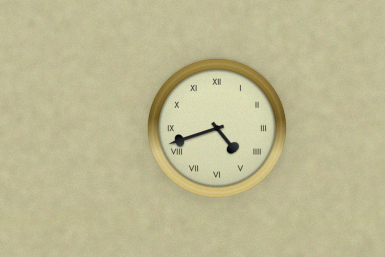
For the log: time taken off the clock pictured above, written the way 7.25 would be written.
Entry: 4.42
